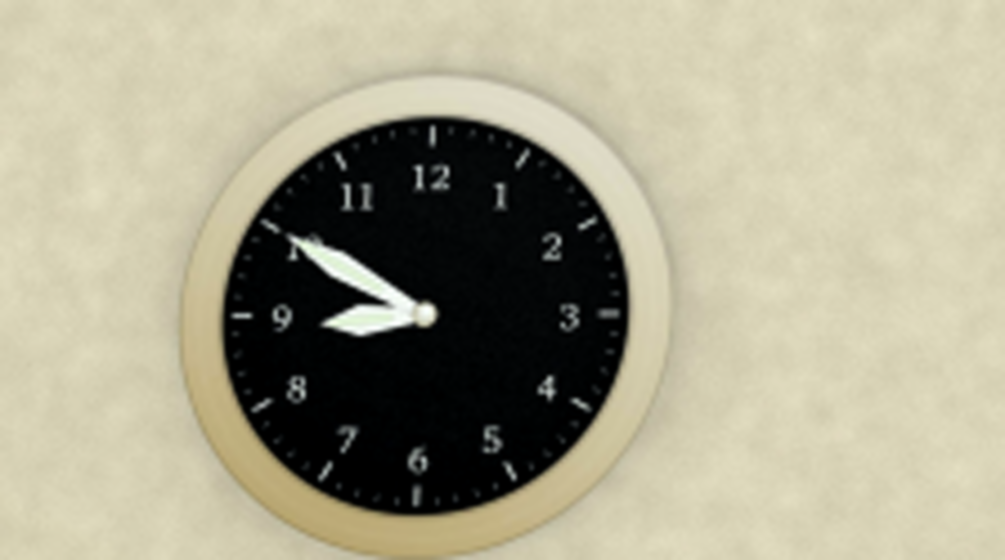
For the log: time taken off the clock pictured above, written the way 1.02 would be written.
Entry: 8.50
